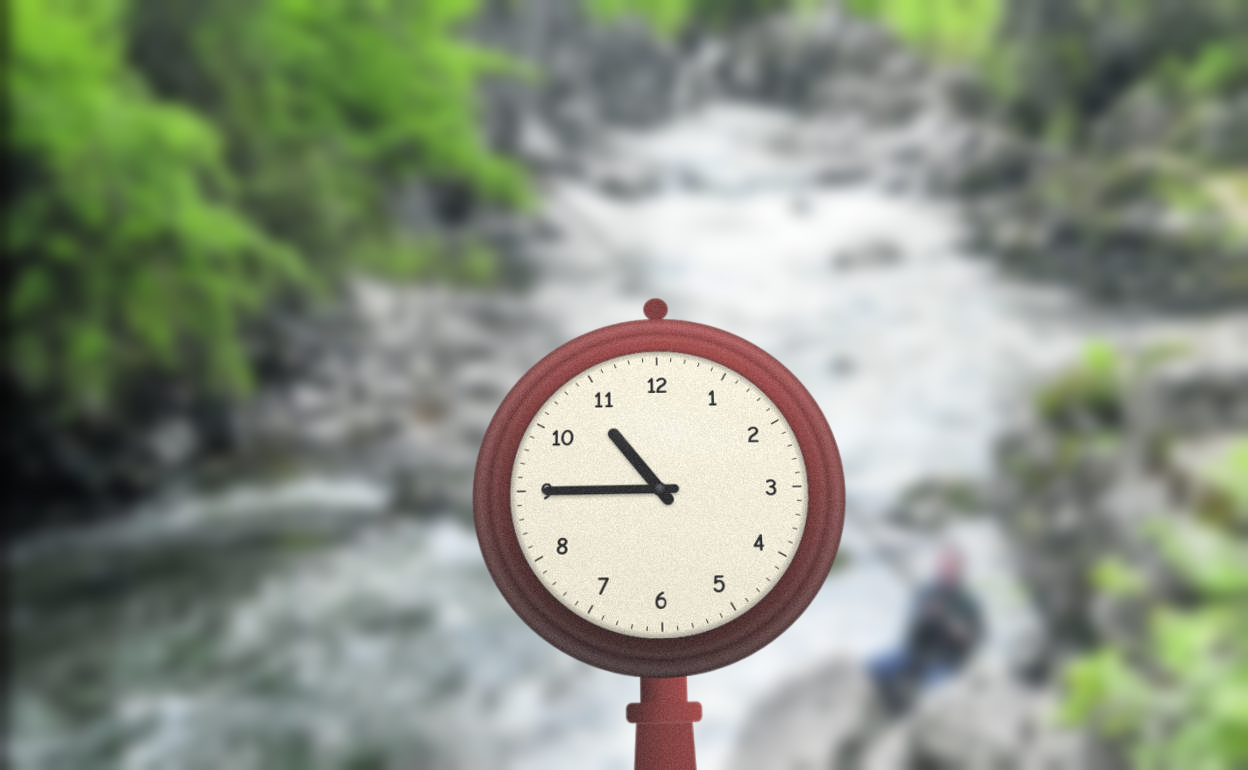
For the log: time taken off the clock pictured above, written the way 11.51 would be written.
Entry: 10.45
